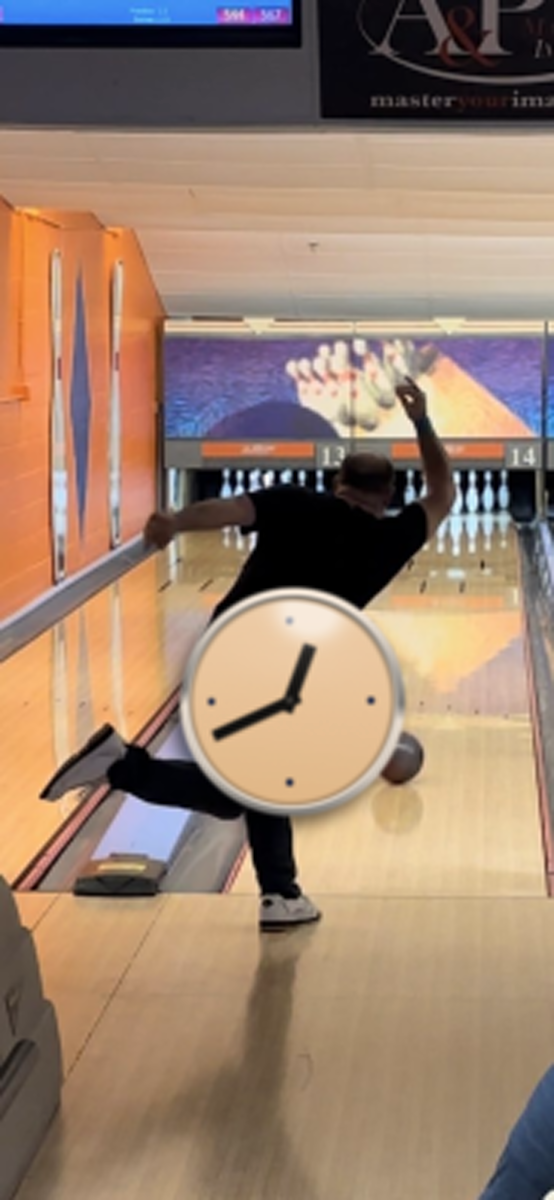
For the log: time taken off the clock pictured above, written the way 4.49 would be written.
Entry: 12.41
